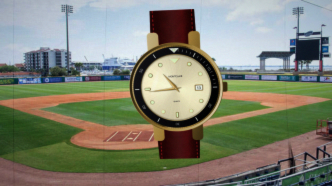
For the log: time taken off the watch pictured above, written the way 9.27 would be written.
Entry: 10.44
